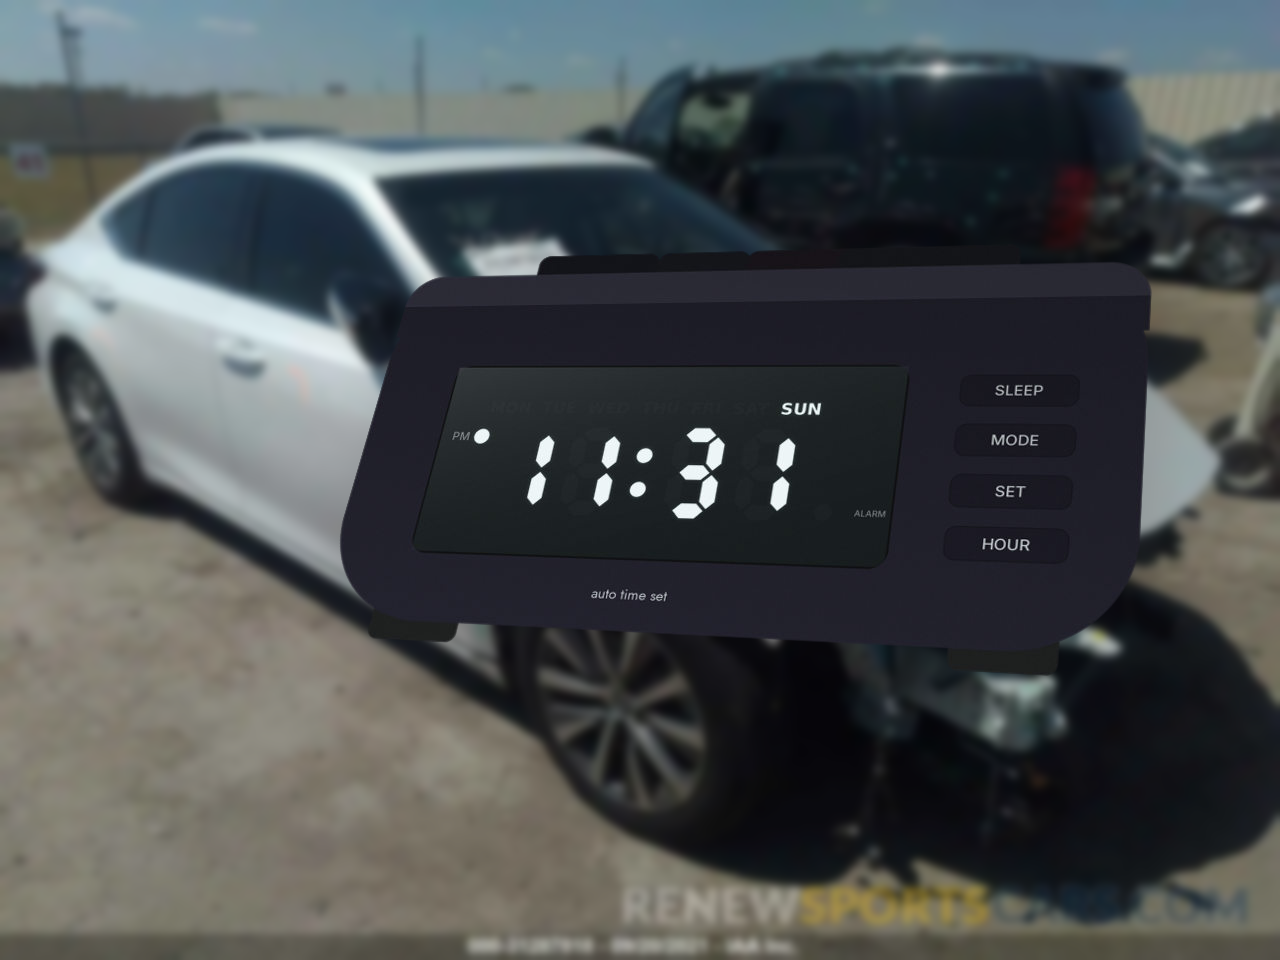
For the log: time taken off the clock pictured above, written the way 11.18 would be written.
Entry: 11.31
